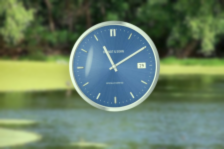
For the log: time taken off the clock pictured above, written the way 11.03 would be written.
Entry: 11.10
